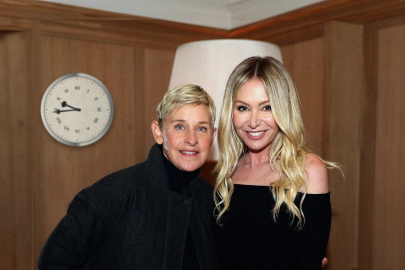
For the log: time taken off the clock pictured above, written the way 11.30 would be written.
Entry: 9.44
